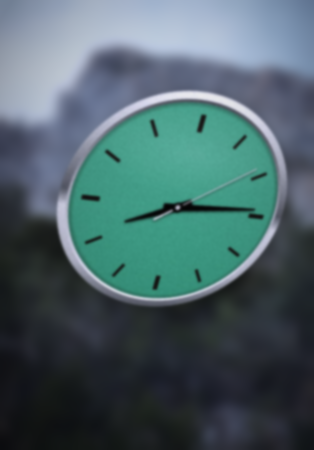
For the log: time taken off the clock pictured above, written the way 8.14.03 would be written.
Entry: 8.14.09
